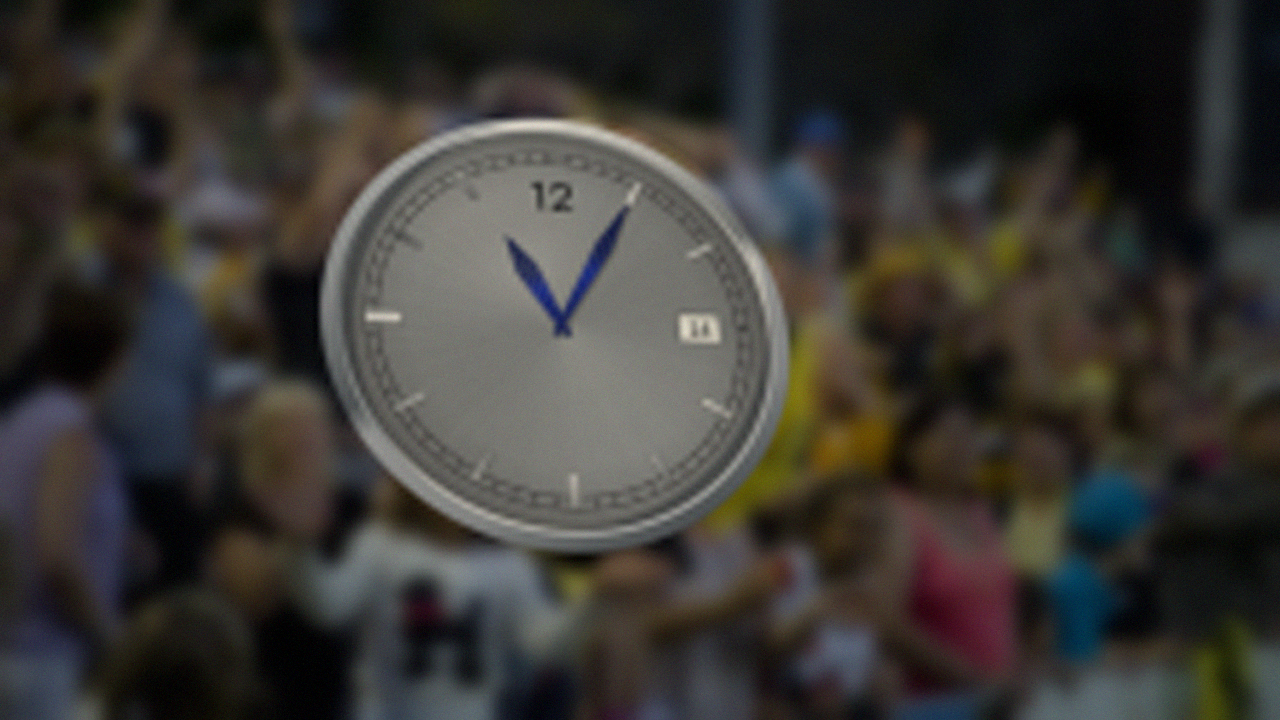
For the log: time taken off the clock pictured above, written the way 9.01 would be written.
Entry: 11.05
